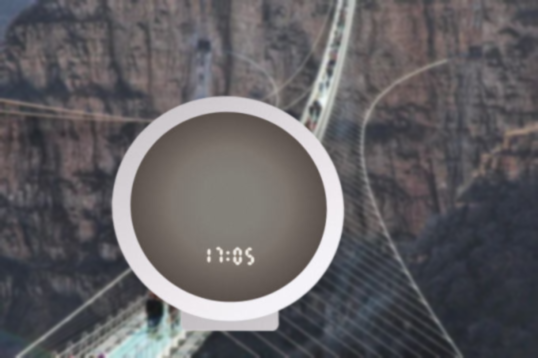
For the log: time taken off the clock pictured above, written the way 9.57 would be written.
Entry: 17.05
